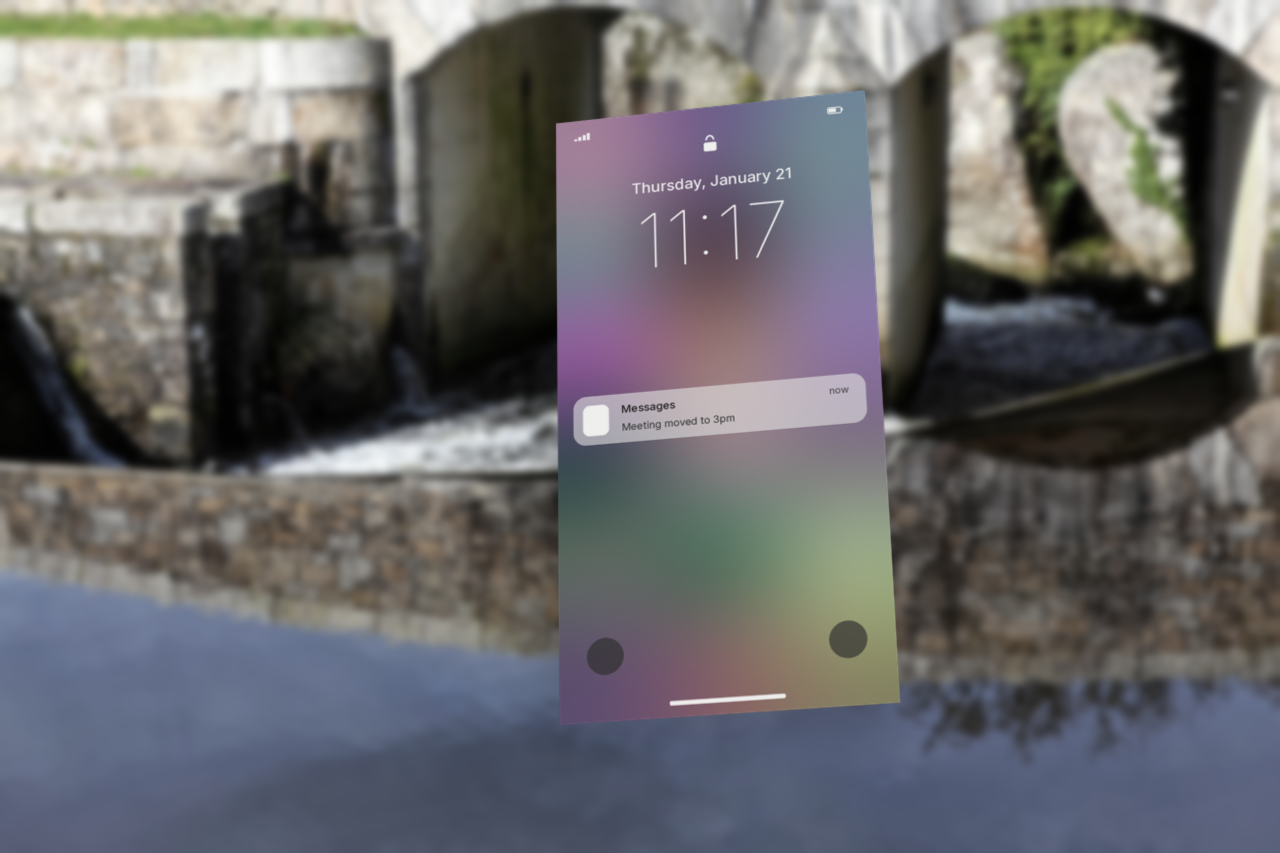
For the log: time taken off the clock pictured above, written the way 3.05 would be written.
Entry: 11.17
